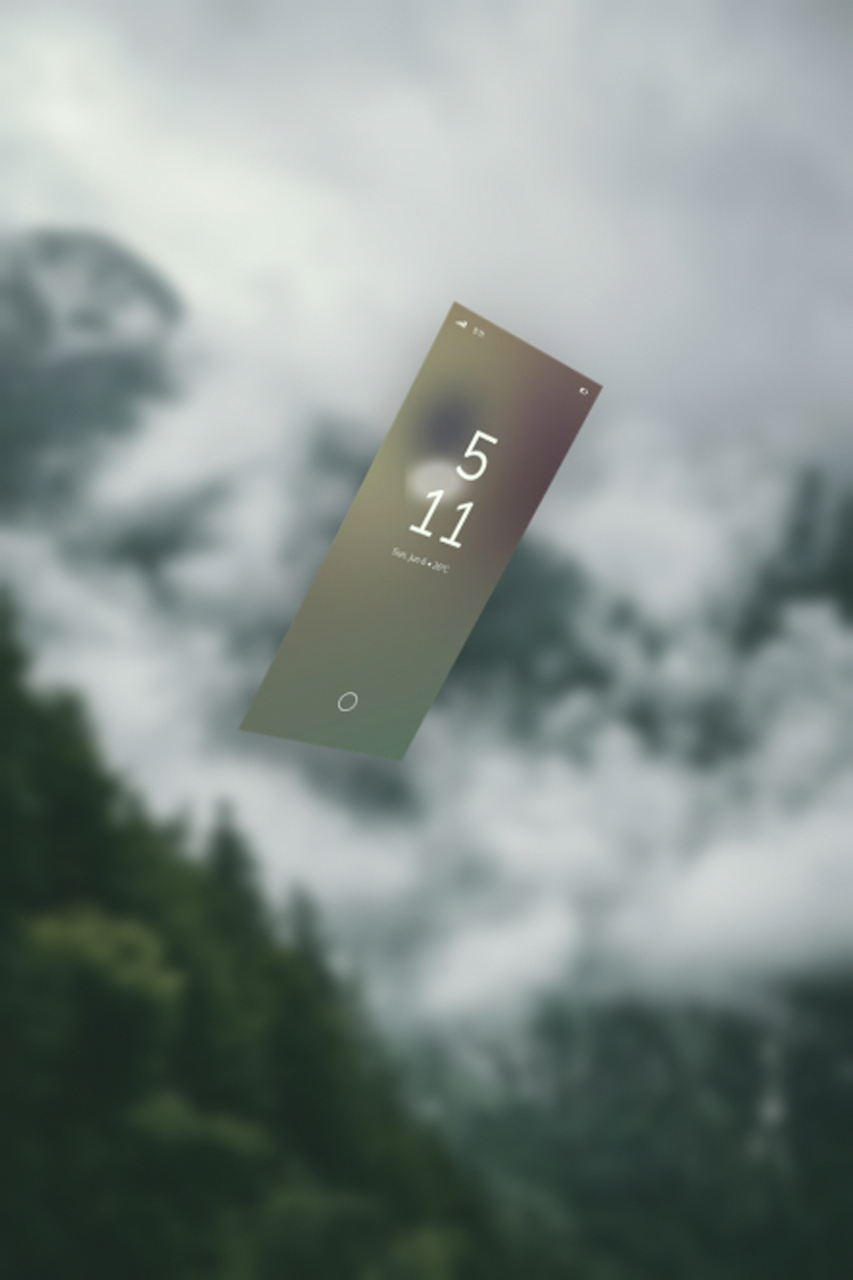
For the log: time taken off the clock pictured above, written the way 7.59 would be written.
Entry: 5.11
